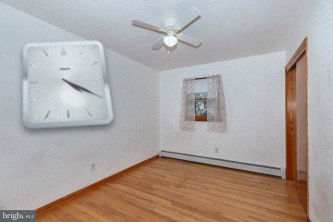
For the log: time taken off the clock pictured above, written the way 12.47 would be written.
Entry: 4.20
